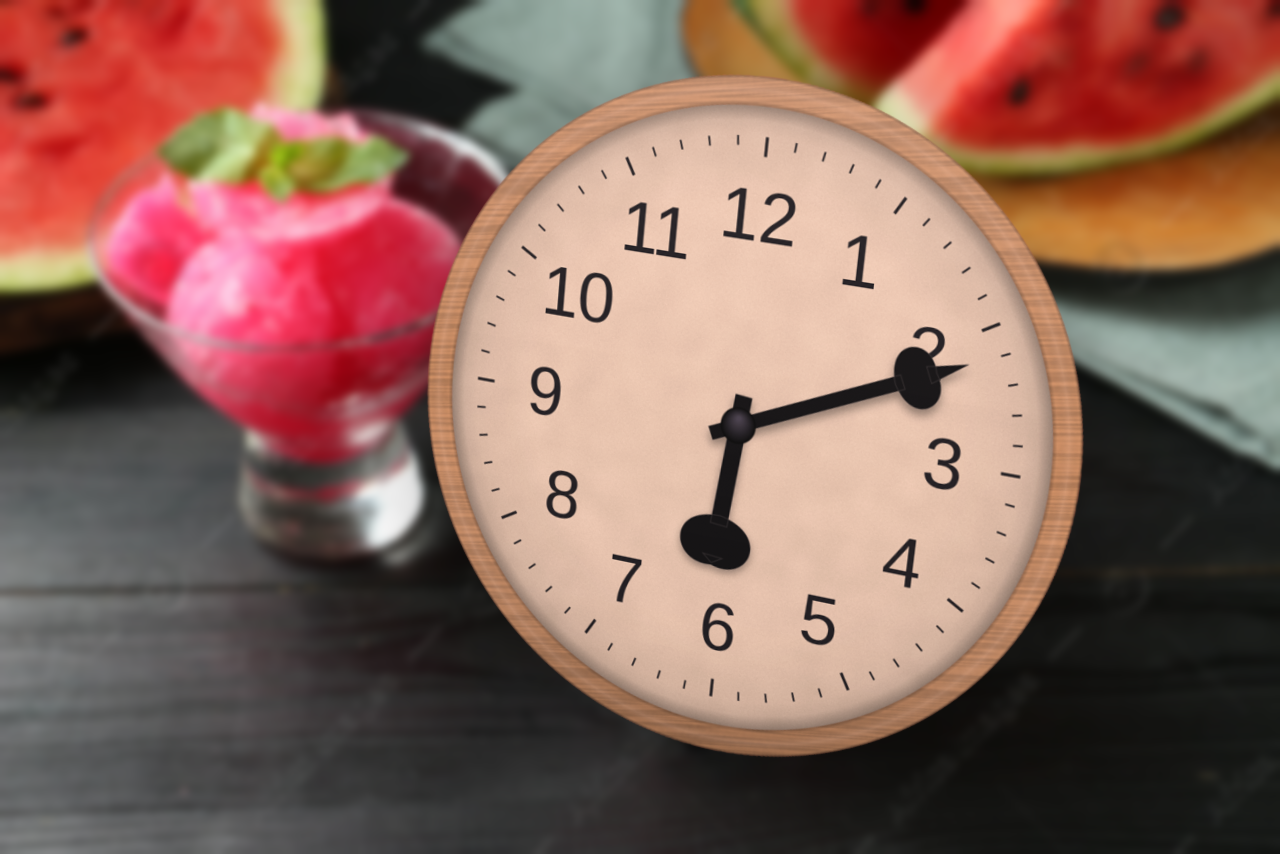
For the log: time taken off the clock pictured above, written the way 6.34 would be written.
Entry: 6.11
